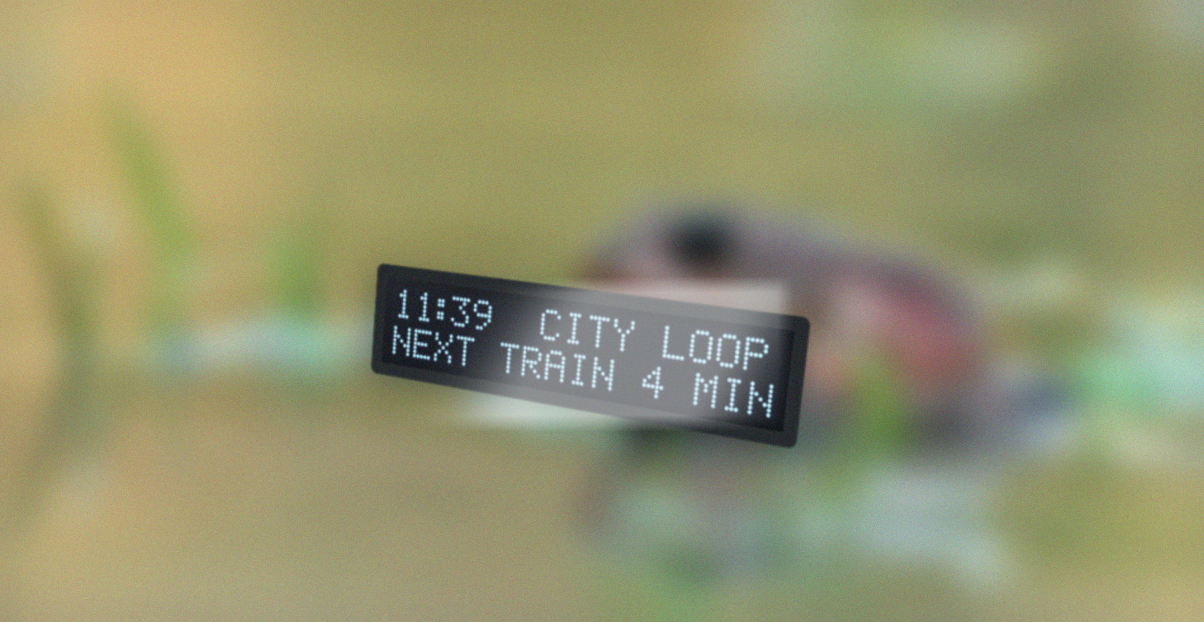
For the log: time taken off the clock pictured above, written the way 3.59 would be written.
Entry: 11.39
